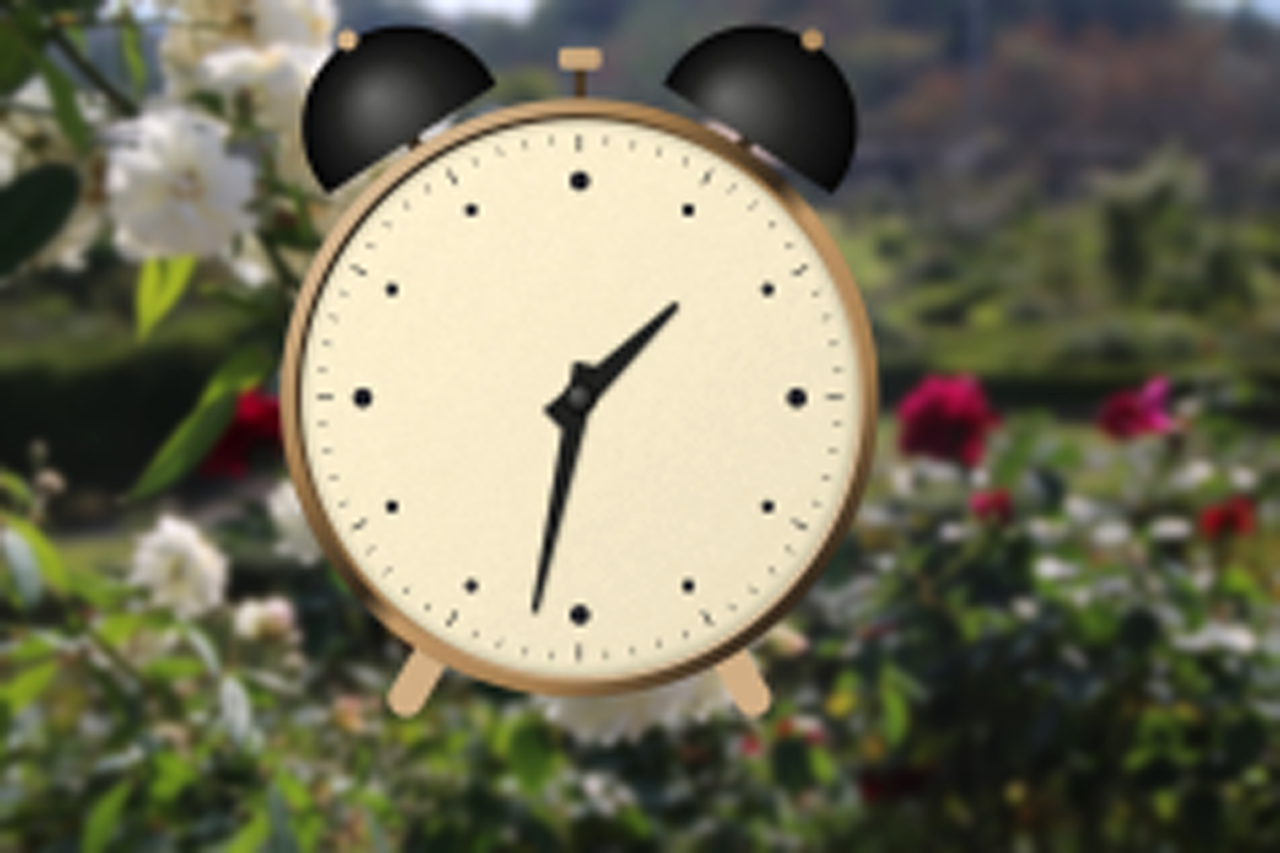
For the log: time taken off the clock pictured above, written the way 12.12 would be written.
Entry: 1.32
